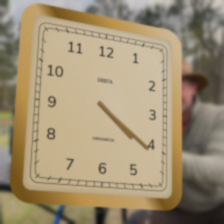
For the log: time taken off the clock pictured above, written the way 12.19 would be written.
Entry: 4.21
